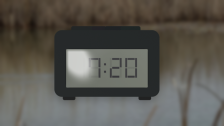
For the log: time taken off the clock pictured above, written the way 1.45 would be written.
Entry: 7.20
